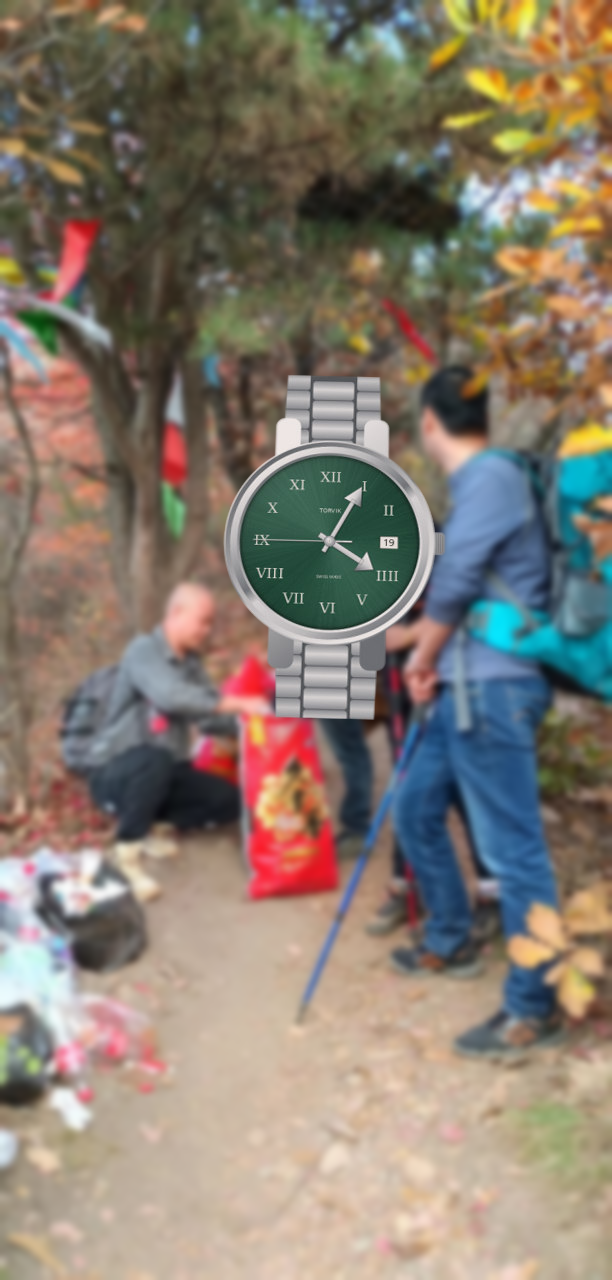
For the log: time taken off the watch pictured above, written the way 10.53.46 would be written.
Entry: 4.04.45
